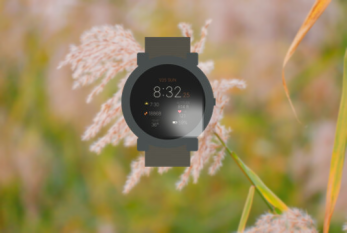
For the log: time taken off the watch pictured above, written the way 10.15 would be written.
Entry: 8.32
